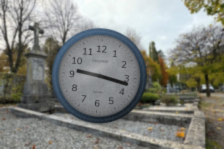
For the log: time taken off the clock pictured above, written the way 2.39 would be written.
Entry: 9.17
